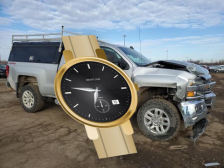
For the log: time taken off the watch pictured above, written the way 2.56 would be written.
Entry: 6.47
